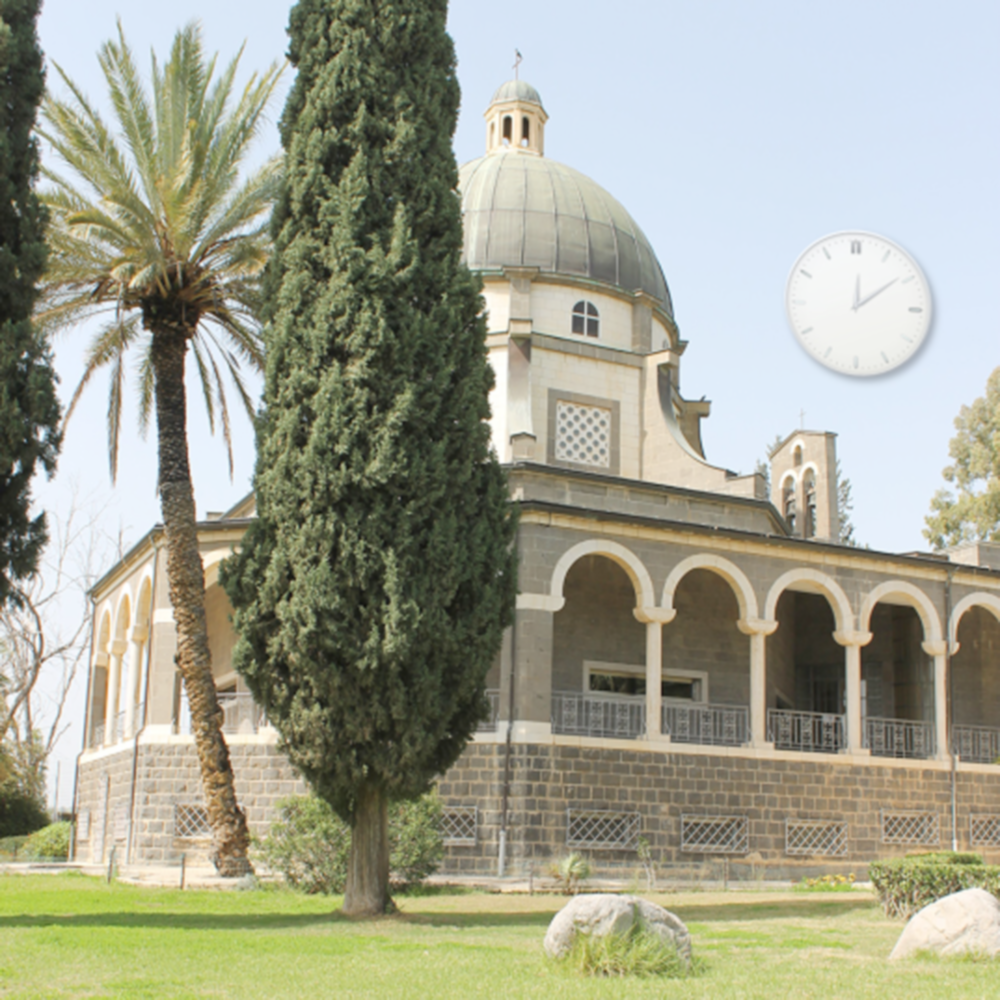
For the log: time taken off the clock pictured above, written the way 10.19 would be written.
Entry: 12.09
